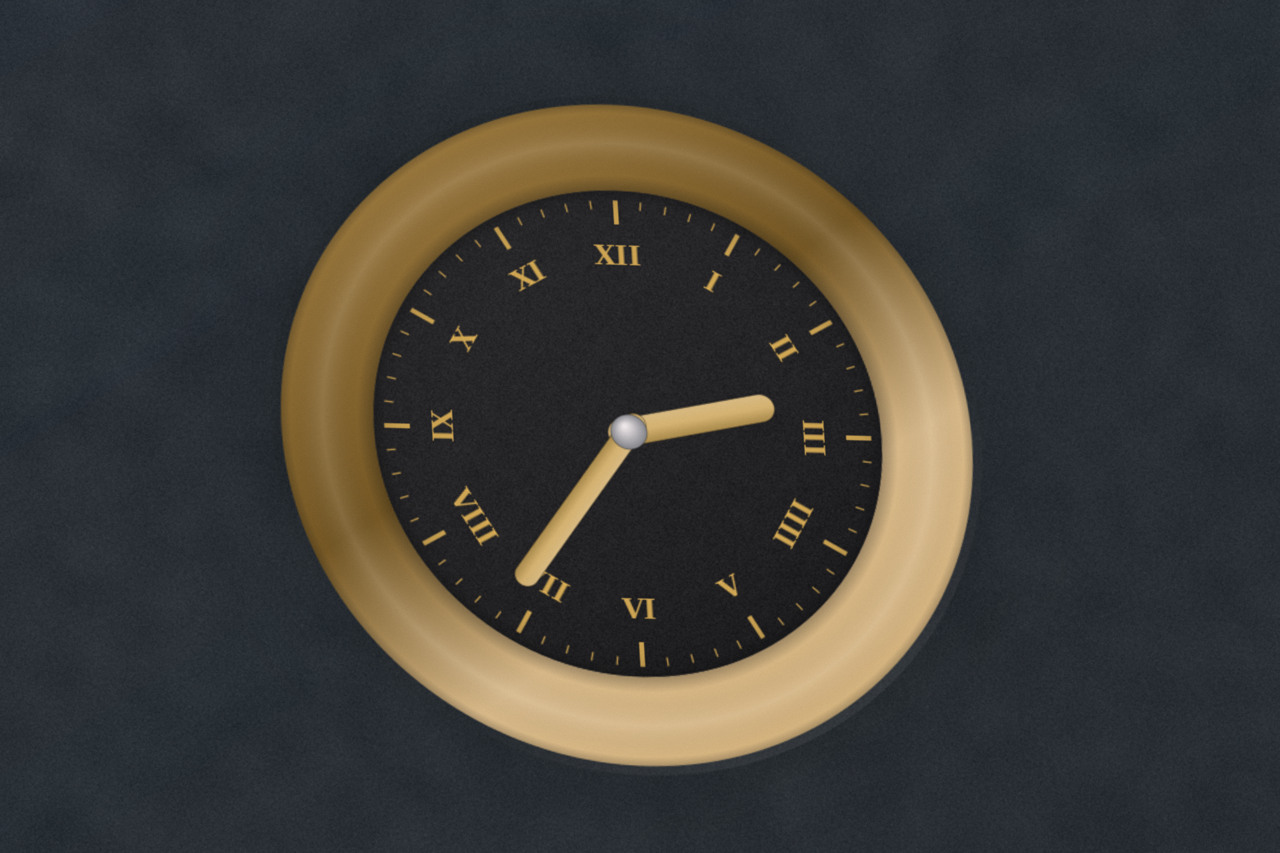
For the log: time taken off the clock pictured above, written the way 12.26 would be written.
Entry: 2.36
